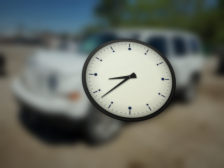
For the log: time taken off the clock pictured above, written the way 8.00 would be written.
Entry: 8.38
